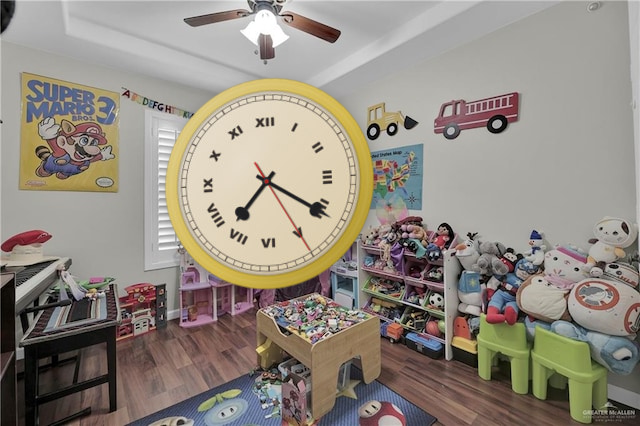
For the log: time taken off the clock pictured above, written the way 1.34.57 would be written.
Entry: 7.20.25
